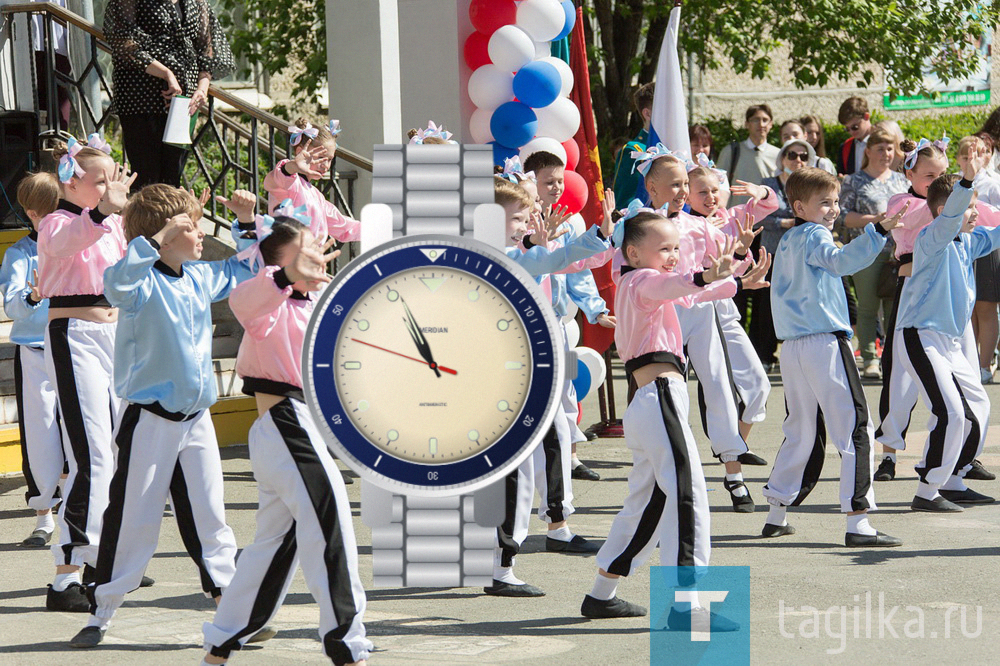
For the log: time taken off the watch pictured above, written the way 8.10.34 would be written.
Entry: 10.55.48
